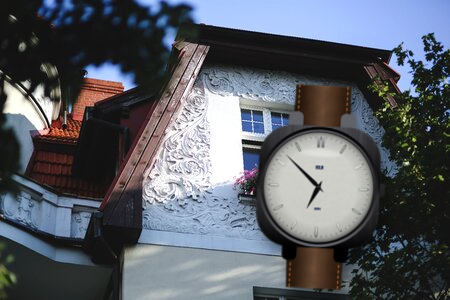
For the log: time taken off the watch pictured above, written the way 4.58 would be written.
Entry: 6.52
